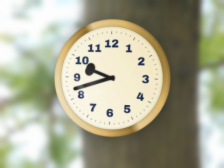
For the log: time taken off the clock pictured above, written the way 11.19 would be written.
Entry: 9.42
